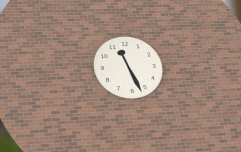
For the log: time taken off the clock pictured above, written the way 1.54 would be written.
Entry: 11.27
